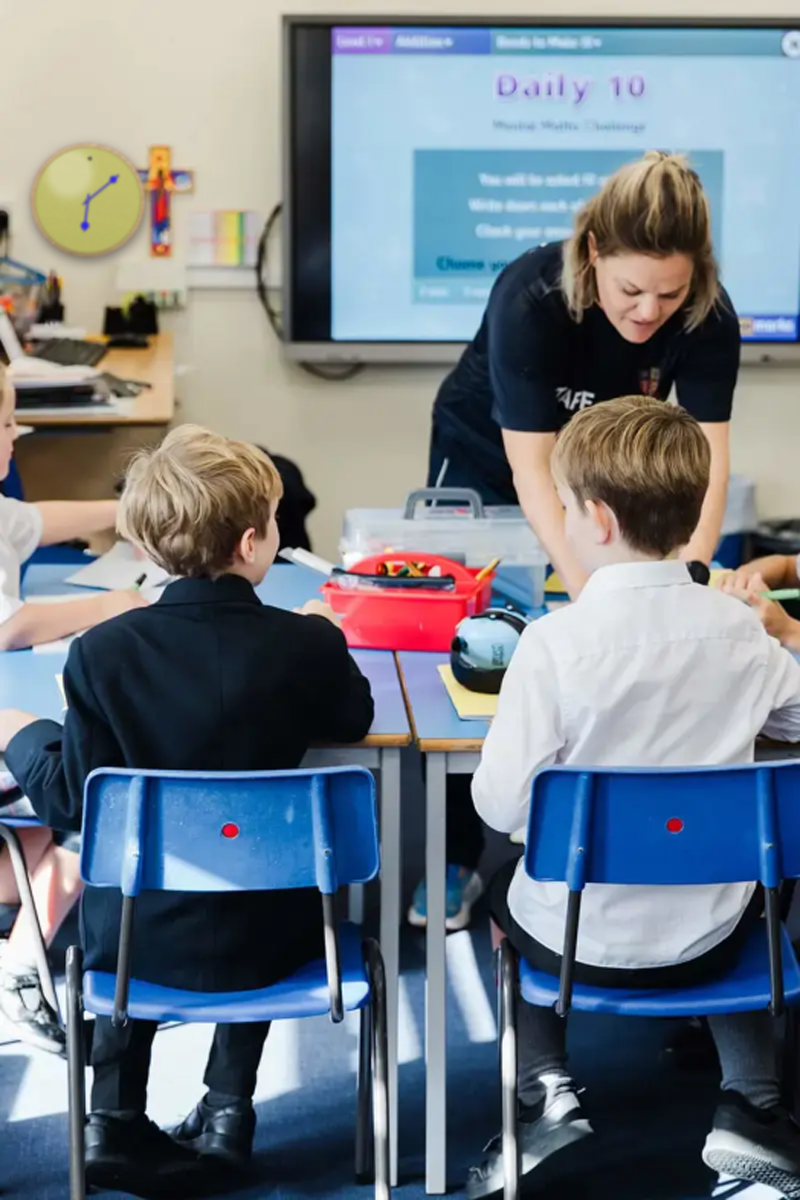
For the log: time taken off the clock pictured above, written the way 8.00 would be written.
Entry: 6.08
